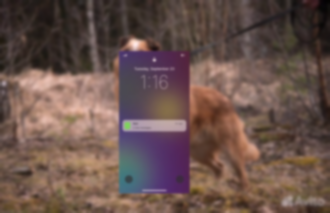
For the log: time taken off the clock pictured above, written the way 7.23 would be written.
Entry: 1.16
